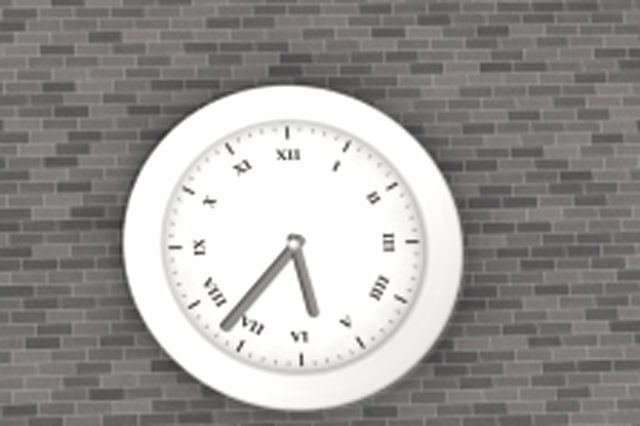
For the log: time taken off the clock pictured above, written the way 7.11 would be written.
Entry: 5.37
